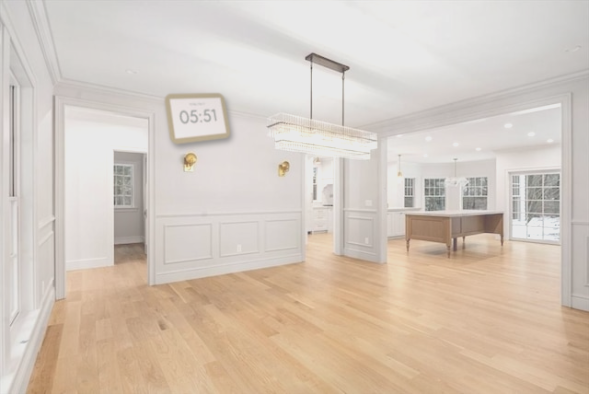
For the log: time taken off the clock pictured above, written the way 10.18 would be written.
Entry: 5.51
